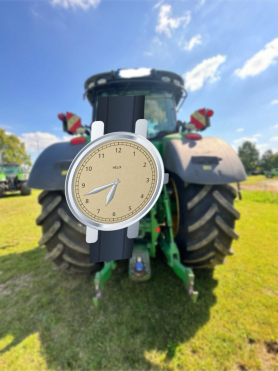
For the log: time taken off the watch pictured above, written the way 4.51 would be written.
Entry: 6.42
